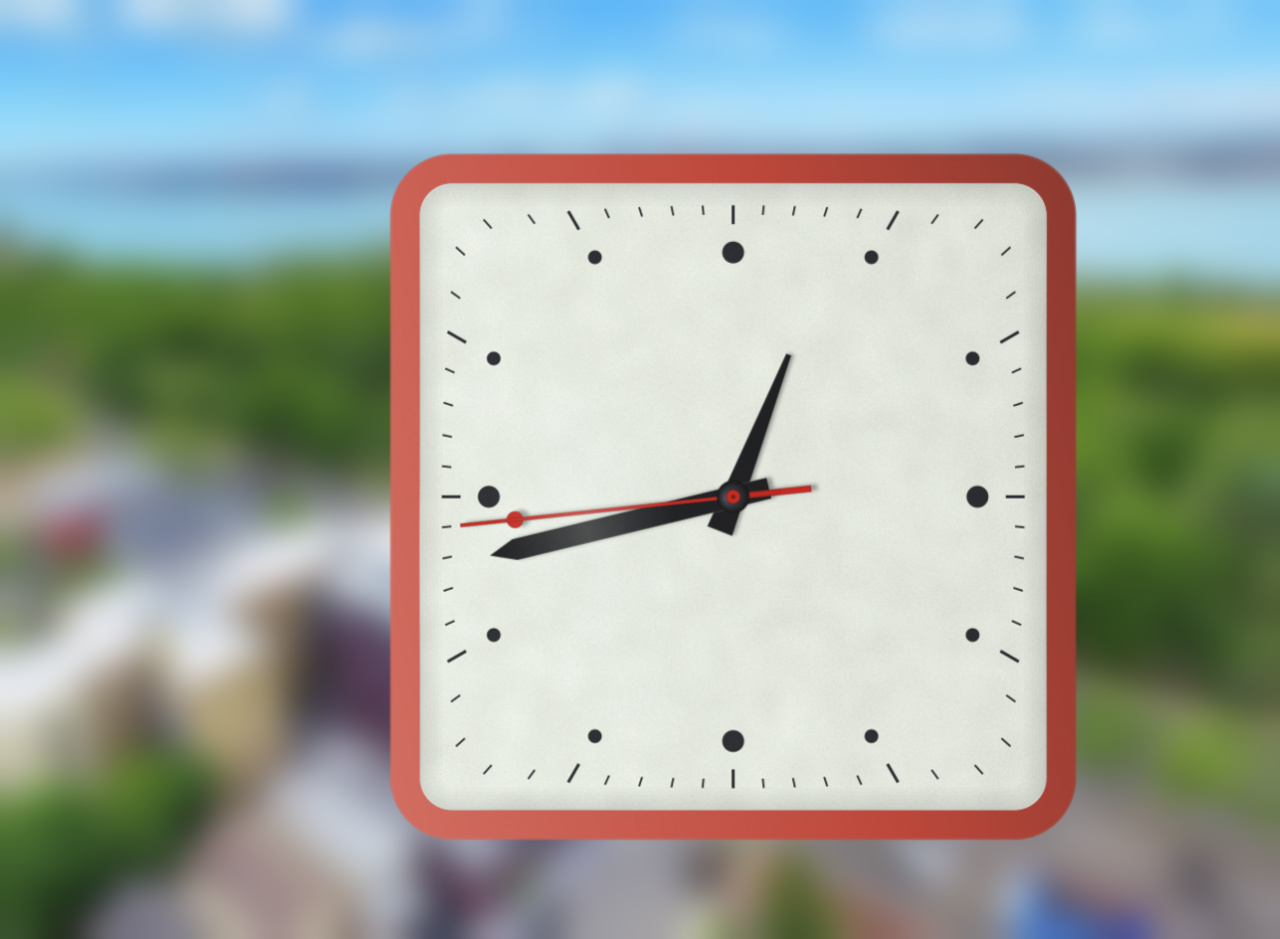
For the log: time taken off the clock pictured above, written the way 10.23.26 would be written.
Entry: 12.42.44
